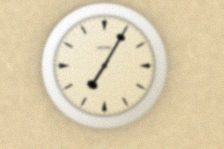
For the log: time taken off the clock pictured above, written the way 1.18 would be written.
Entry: 7.05
